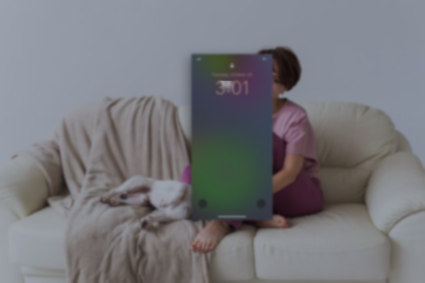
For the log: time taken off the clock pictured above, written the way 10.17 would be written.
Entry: 3.01
